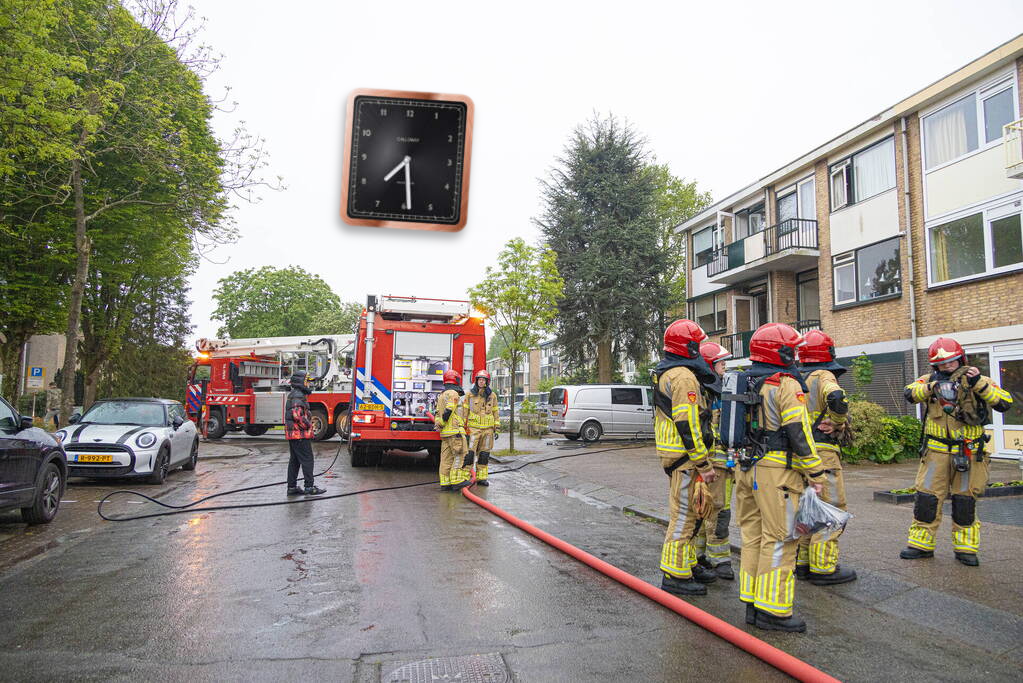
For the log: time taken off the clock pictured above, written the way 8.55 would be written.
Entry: 7.29
